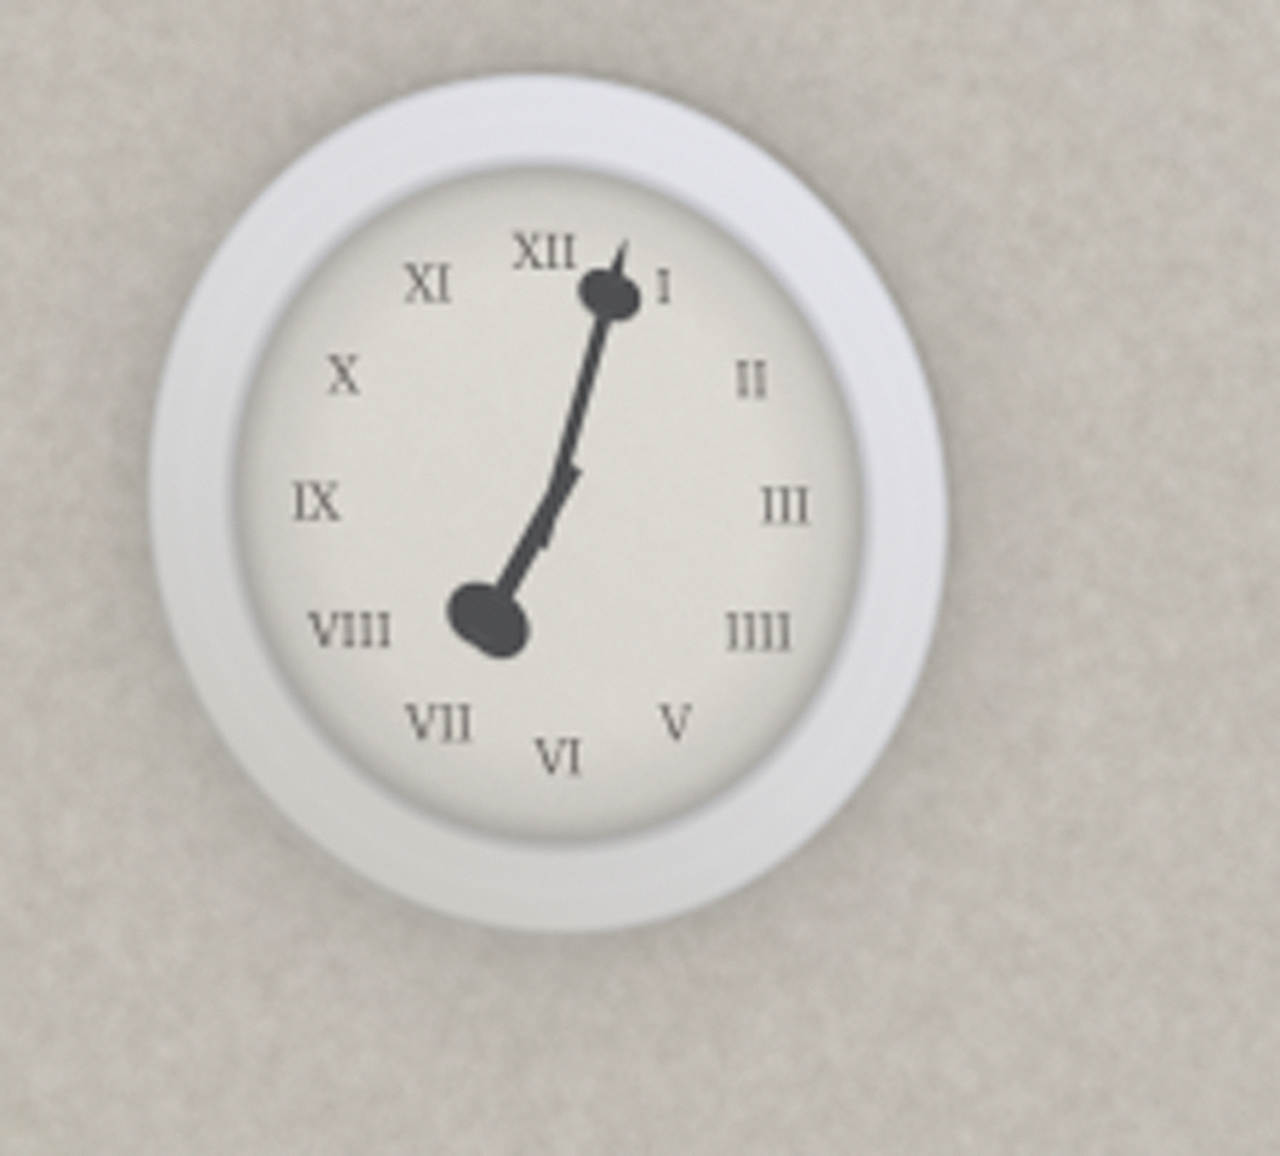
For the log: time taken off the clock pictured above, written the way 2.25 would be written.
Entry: 7.03
